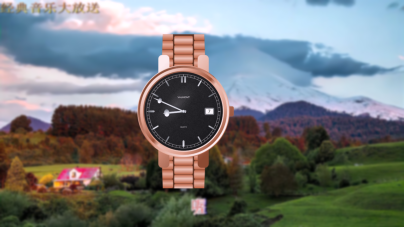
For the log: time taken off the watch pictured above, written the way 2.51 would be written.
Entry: 8.49
